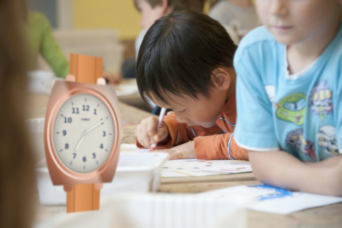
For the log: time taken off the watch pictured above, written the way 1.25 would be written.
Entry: 7.10
